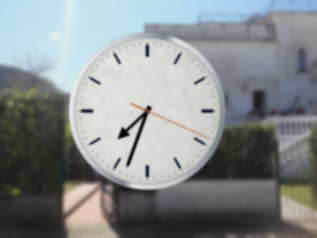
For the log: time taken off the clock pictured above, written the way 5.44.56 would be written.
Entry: 7.33.19
